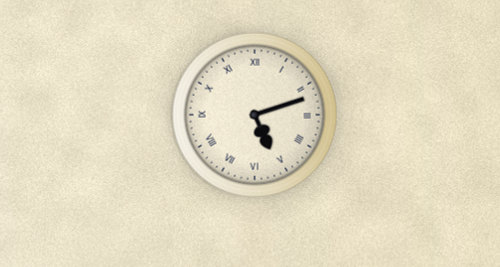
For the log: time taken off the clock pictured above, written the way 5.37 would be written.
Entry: 5.12
